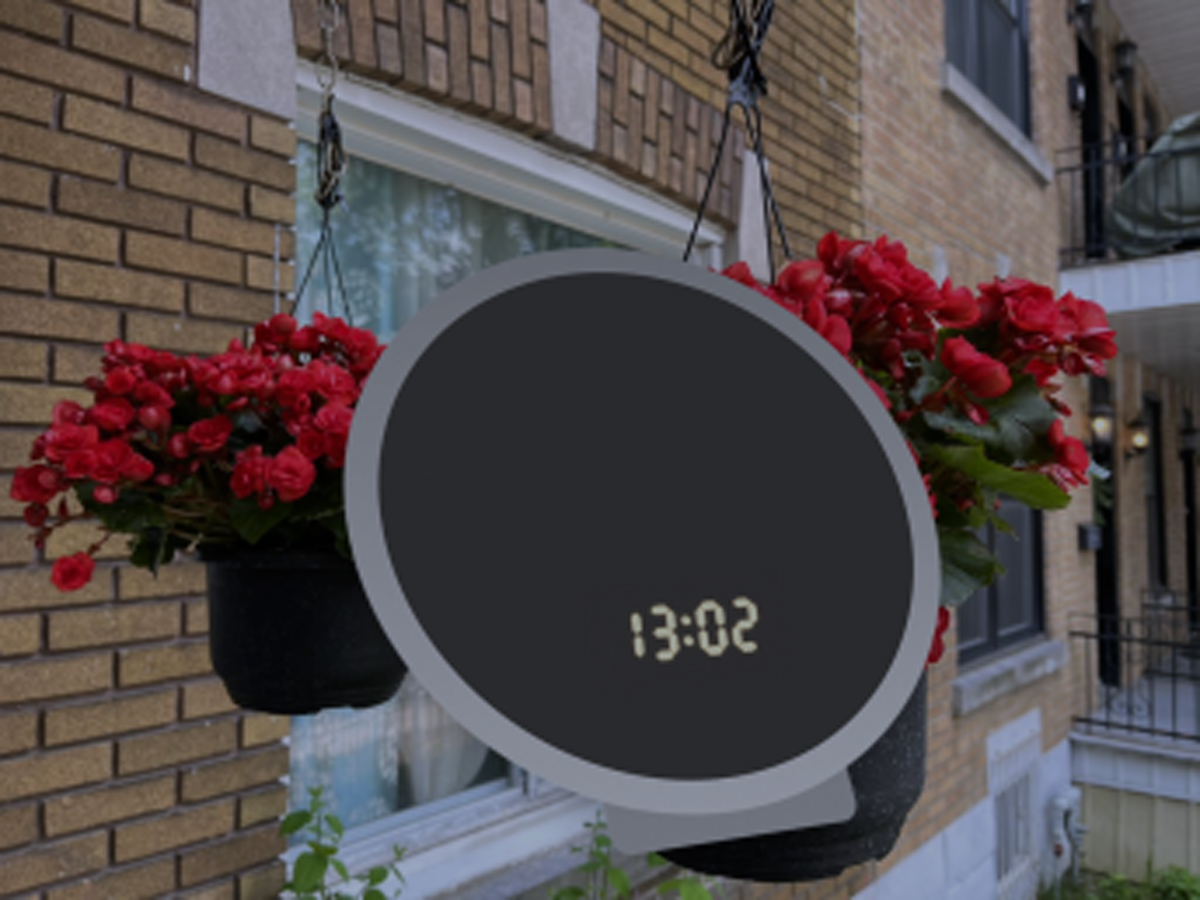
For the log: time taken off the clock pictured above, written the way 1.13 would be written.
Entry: 13.02
